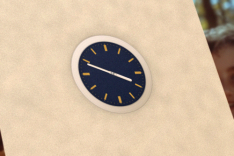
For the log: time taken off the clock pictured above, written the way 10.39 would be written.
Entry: 3.49
